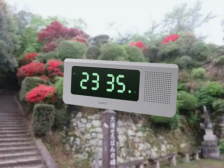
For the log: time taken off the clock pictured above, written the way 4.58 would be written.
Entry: 23.35
